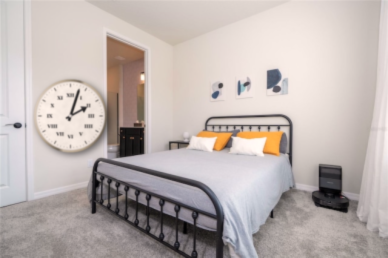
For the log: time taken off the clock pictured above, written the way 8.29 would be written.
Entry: 2.03
